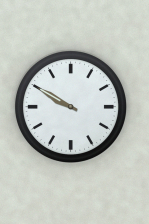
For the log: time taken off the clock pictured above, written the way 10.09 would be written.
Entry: 9.50
